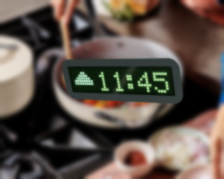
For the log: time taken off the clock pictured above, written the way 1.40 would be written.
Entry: 11.45
